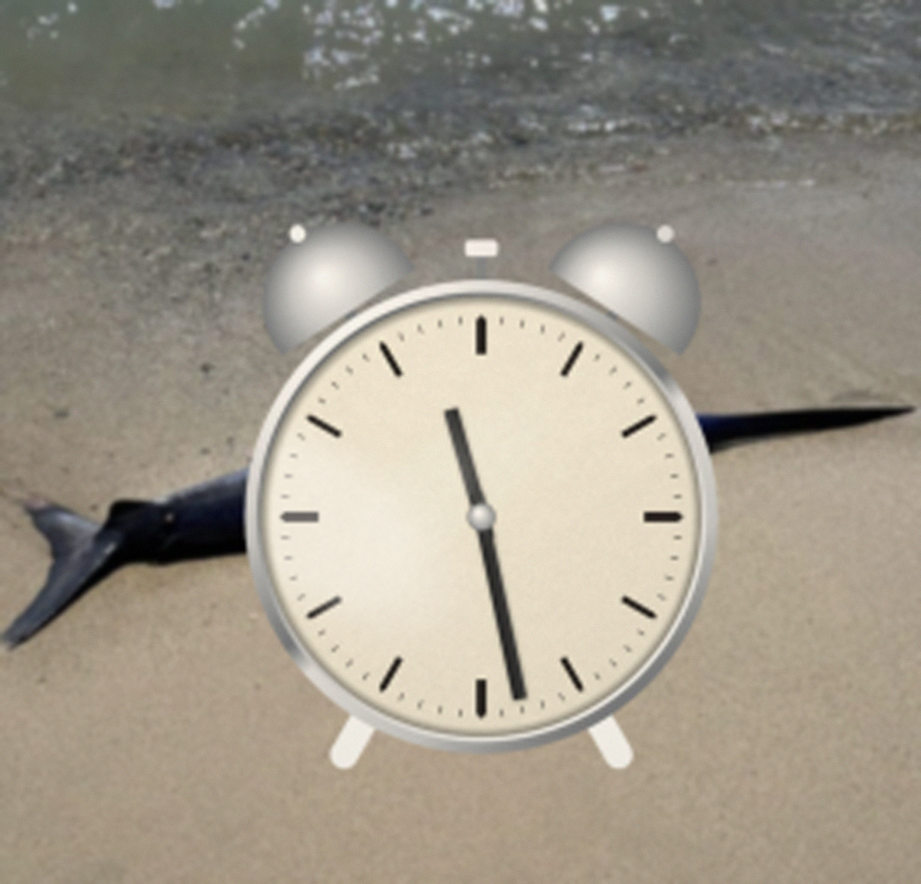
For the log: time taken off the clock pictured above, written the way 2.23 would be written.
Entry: 11.28
